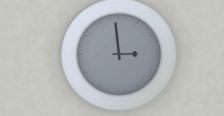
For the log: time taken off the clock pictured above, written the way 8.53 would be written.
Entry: 2.59
